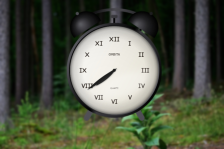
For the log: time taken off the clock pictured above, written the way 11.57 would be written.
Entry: 7.39
